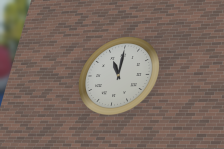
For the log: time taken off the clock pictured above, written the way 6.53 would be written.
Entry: 11.00
